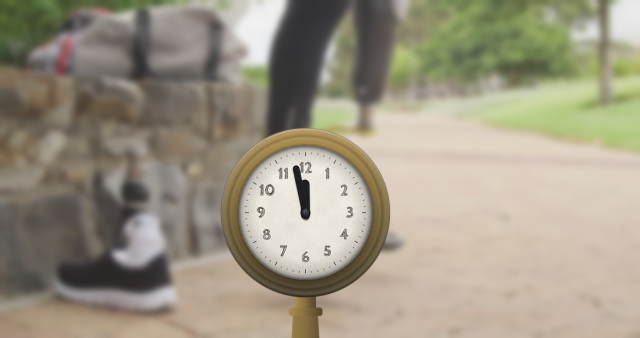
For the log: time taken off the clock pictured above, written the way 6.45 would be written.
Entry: 11.58
